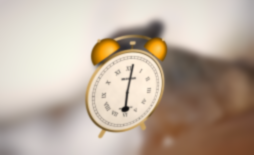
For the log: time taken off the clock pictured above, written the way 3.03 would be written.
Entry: 6.01
